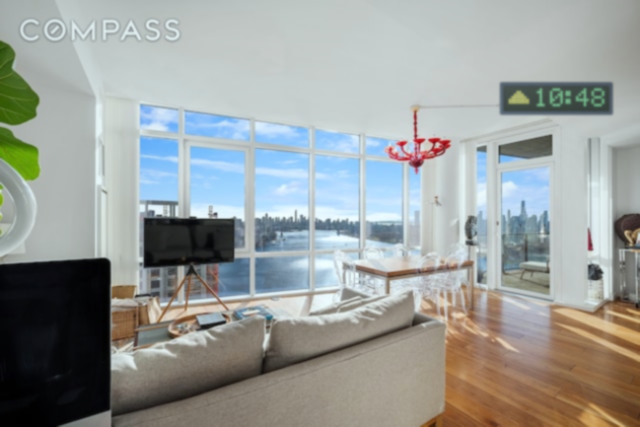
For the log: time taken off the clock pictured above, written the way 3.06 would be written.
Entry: 10.48
